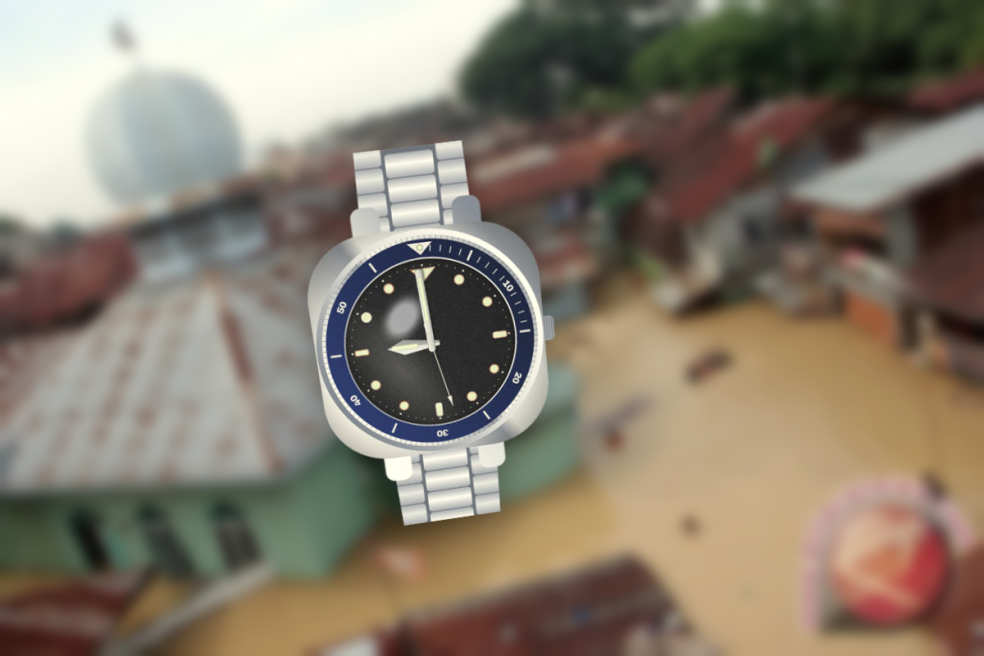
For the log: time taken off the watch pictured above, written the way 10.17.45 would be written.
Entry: 8.59.28
